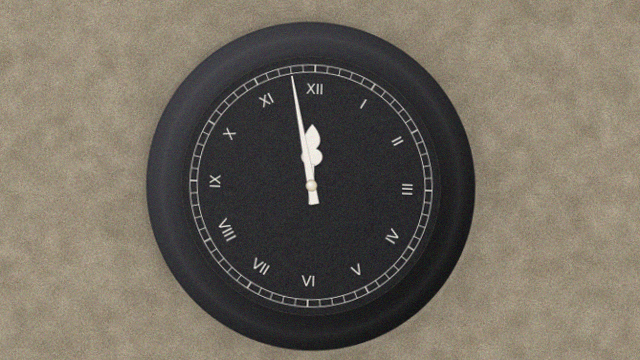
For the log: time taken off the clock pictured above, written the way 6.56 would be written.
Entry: 11.58
